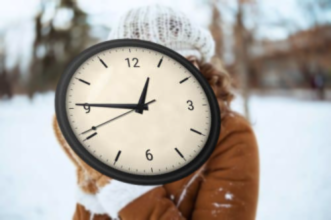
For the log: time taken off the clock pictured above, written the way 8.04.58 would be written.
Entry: 12.45.41
